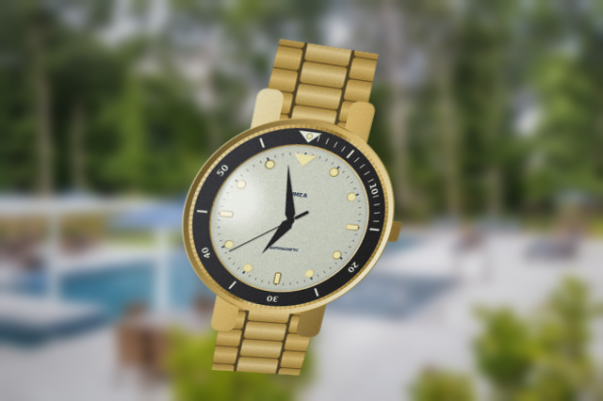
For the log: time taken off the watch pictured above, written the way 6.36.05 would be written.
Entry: 6.57.39
